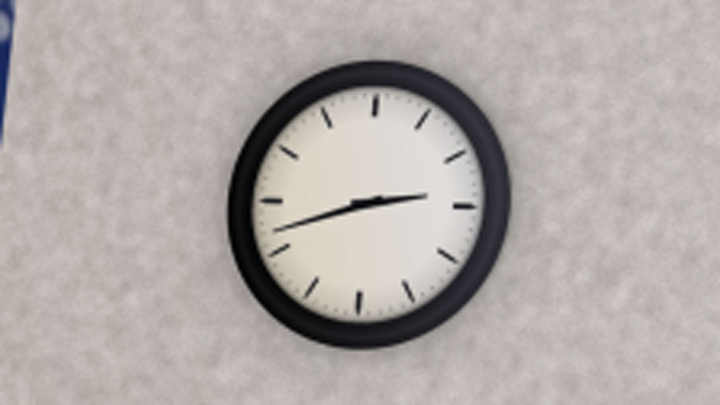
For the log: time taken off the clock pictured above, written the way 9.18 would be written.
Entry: 2.42
